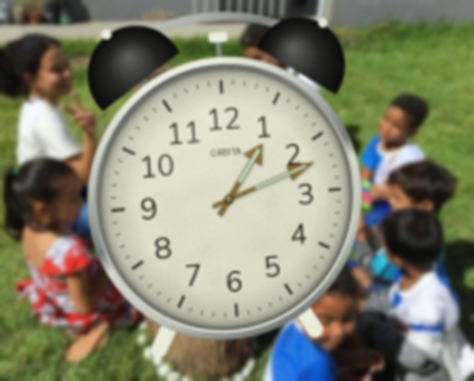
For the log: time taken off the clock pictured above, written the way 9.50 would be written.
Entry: 1.12
